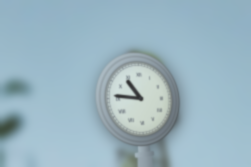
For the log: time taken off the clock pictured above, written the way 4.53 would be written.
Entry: 10.46
